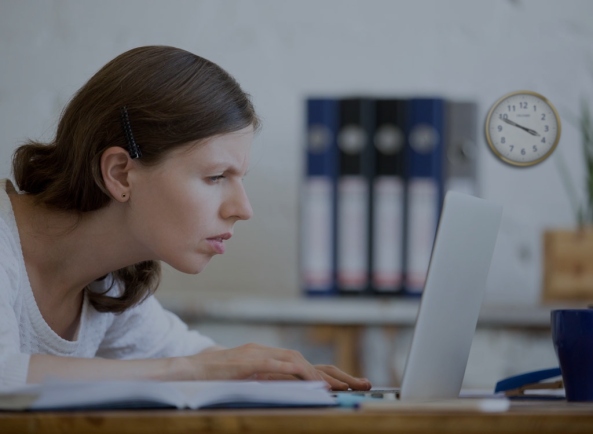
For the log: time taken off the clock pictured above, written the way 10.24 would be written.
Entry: 3.49
